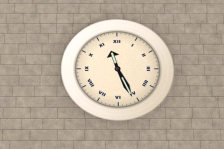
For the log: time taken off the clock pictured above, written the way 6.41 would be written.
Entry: 11.26
